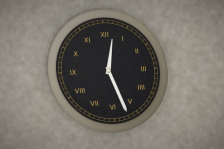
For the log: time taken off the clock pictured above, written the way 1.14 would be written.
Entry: 12.27
